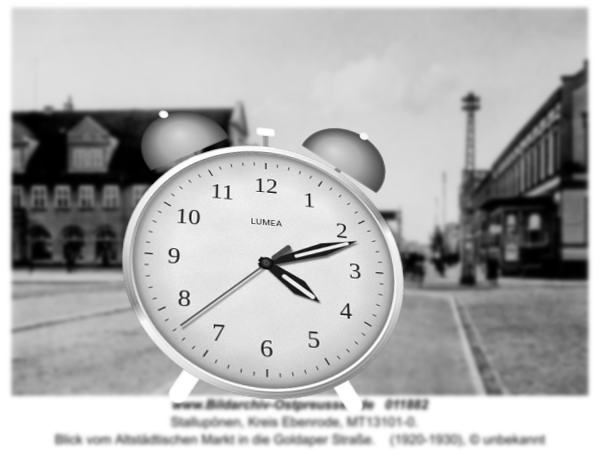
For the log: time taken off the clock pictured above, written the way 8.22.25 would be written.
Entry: 4.11.38
